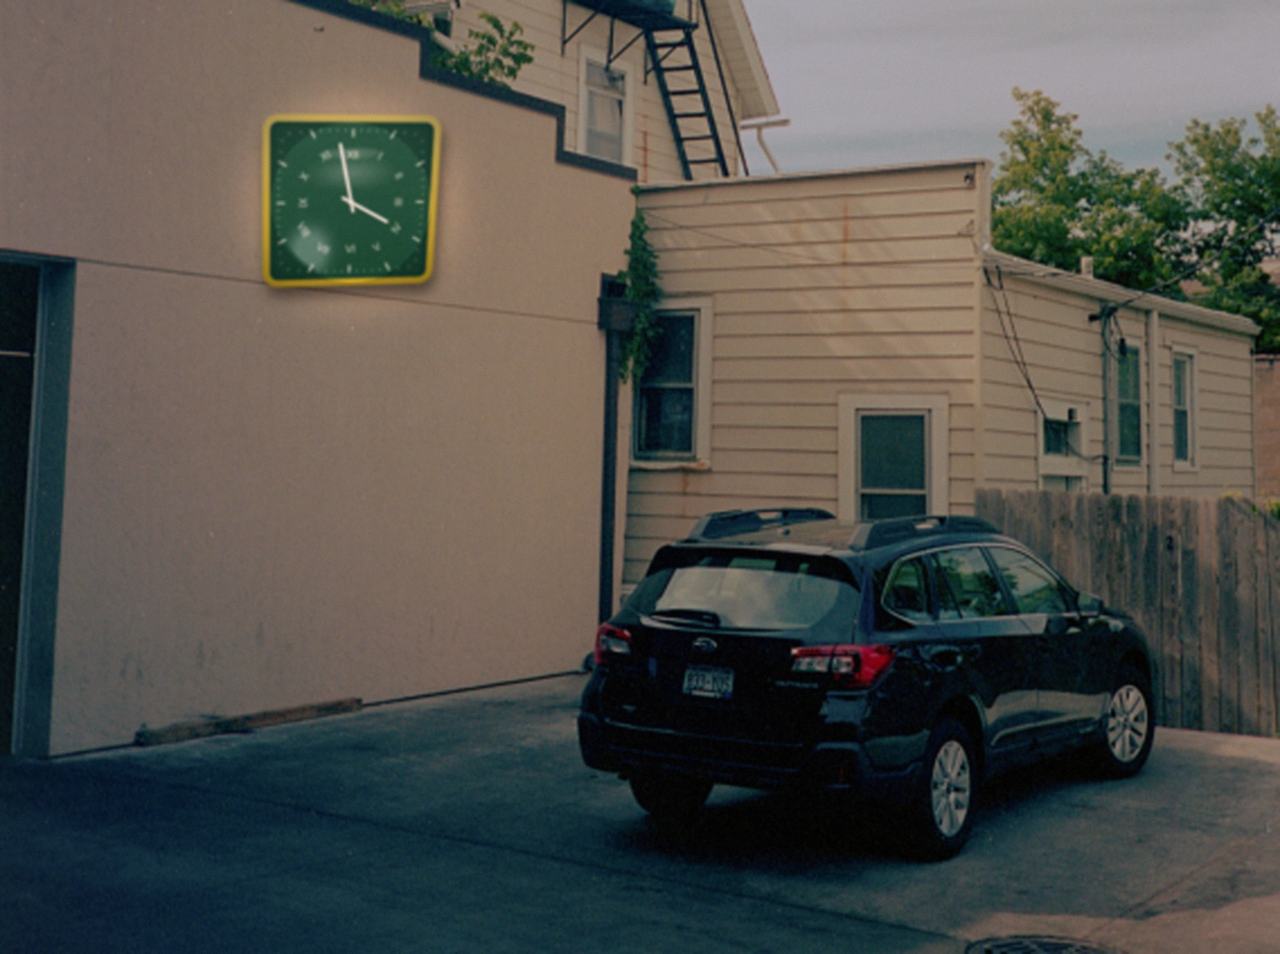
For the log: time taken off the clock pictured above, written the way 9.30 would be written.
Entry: 3.58
